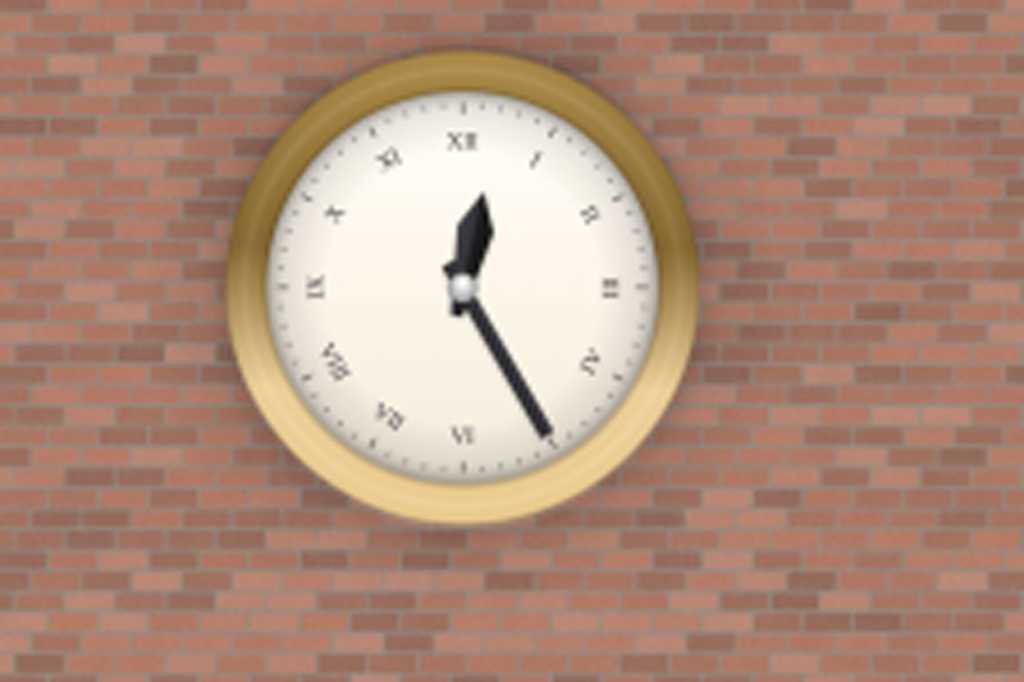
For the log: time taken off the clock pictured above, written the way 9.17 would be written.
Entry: 12.25
